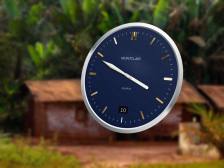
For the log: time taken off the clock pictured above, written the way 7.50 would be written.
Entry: 3.49
